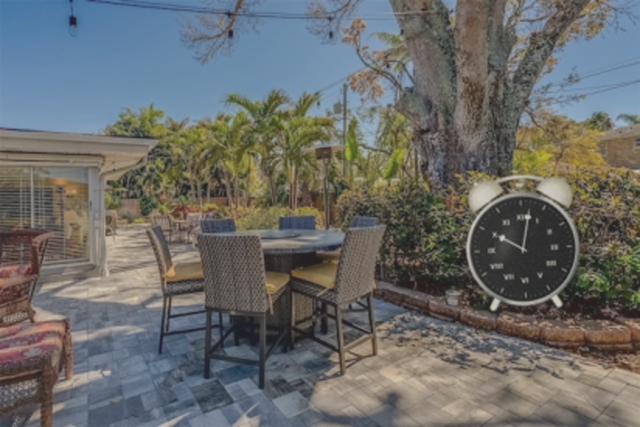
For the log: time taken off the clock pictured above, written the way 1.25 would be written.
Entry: 10.02
